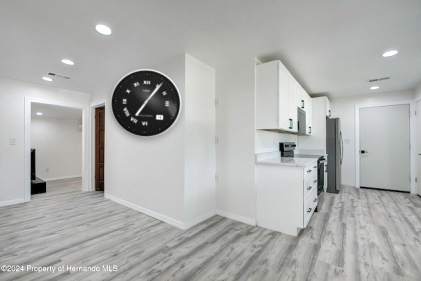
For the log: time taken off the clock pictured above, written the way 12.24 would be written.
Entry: 7.06
